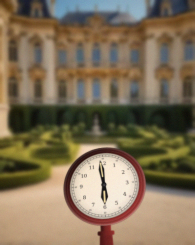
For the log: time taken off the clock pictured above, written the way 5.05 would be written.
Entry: 5.59
